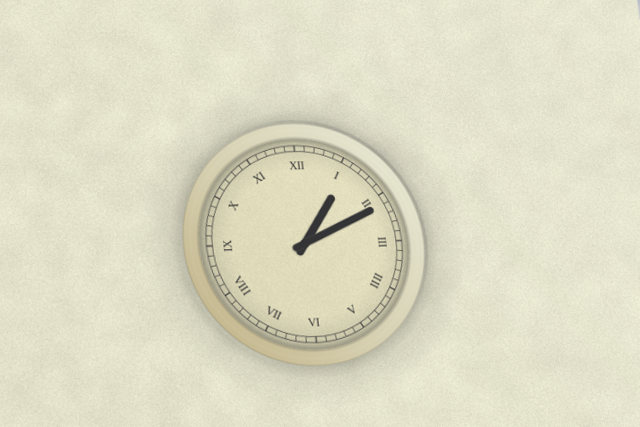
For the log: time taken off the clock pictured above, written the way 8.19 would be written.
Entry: 1.11
